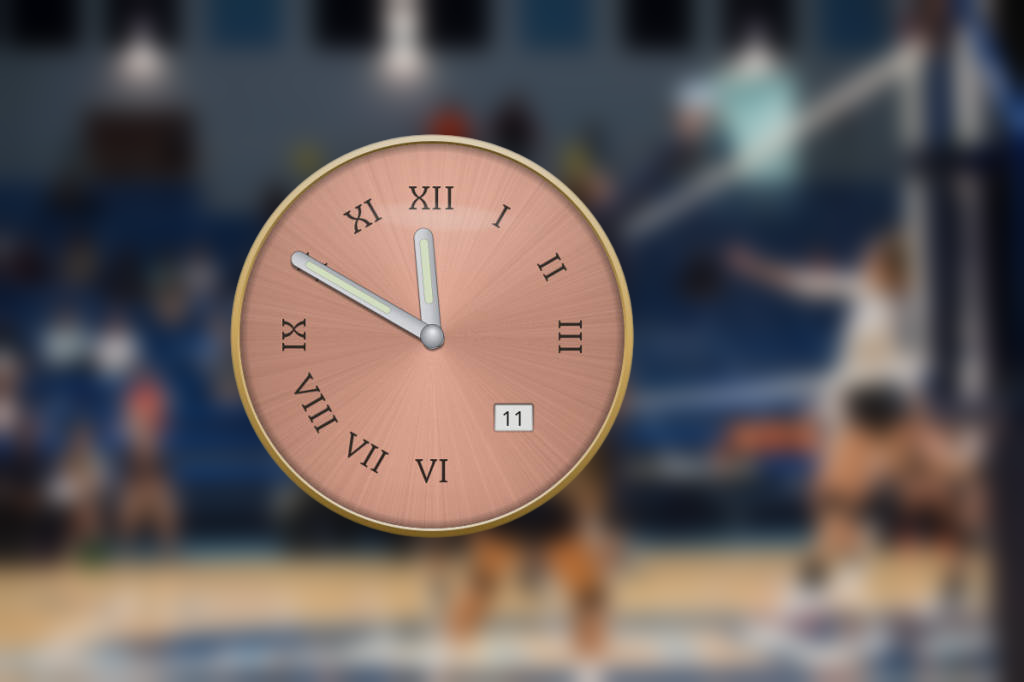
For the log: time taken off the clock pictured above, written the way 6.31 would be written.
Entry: 11.50
